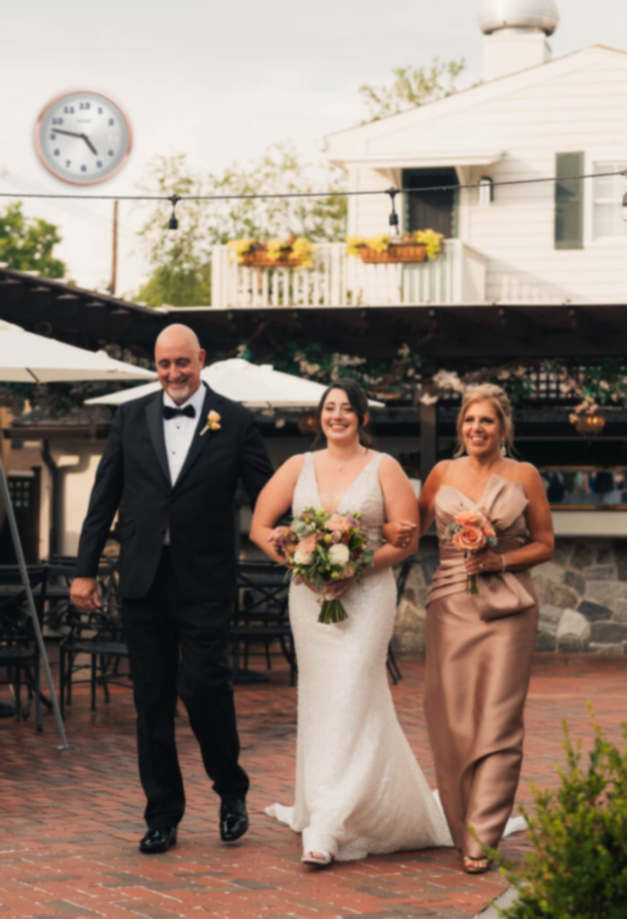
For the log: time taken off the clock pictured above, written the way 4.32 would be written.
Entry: 4.47
